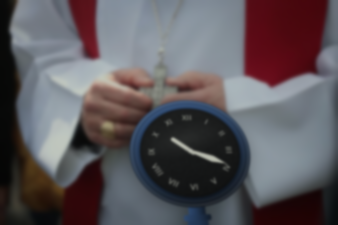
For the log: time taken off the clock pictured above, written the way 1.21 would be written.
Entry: 10.19
